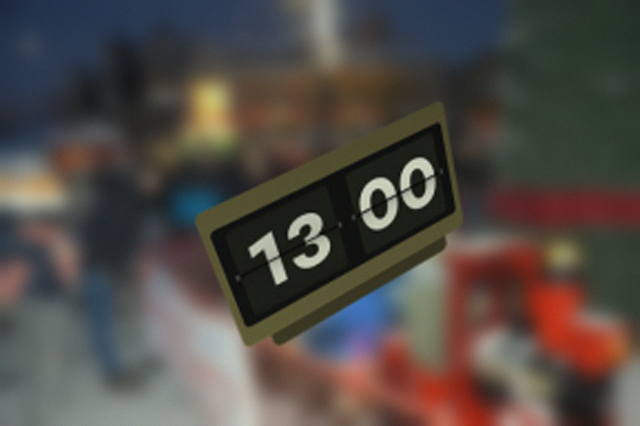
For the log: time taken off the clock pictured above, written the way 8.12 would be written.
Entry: 13.00
